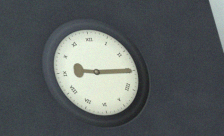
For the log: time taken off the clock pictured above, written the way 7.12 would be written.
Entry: 9.15
